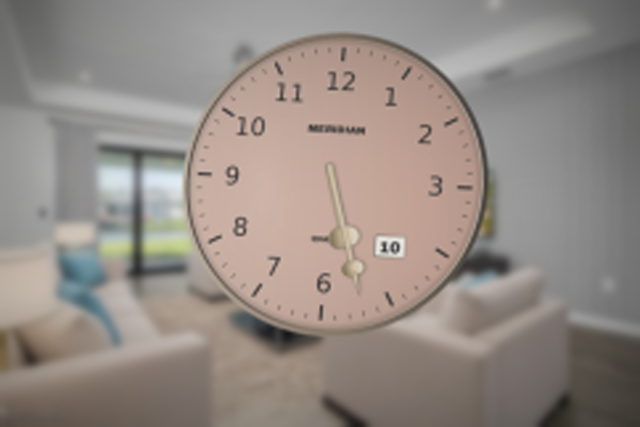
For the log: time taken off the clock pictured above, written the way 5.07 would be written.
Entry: 5.27
